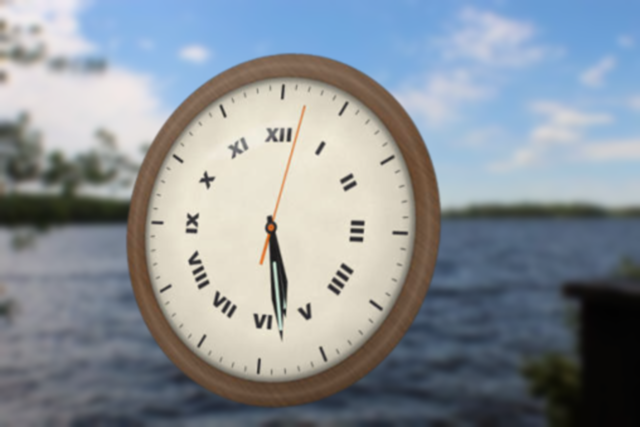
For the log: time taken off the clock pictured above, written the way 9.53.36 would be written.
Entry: 5.28.02
